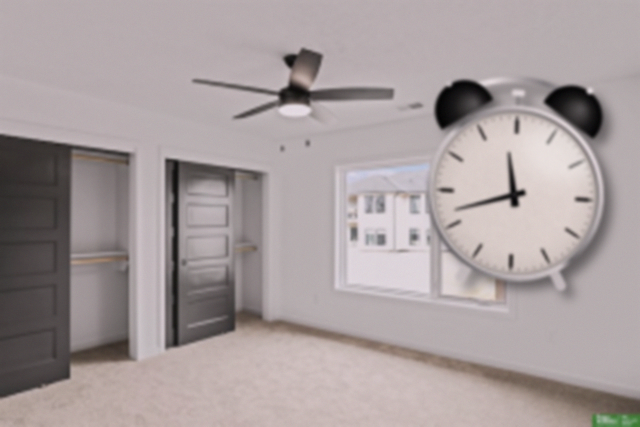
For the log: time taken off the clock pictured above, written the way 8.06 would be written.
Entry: 11.42
